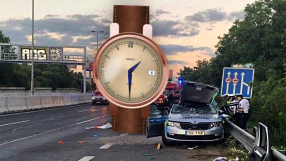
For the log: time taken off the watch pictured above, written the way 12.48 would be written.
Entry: 1.30
